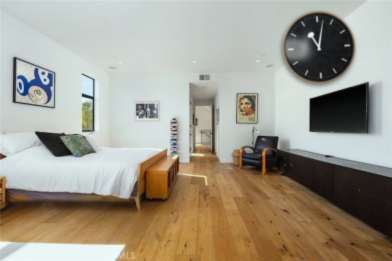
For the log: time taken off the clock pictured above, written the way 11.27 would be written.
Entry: 11.02
